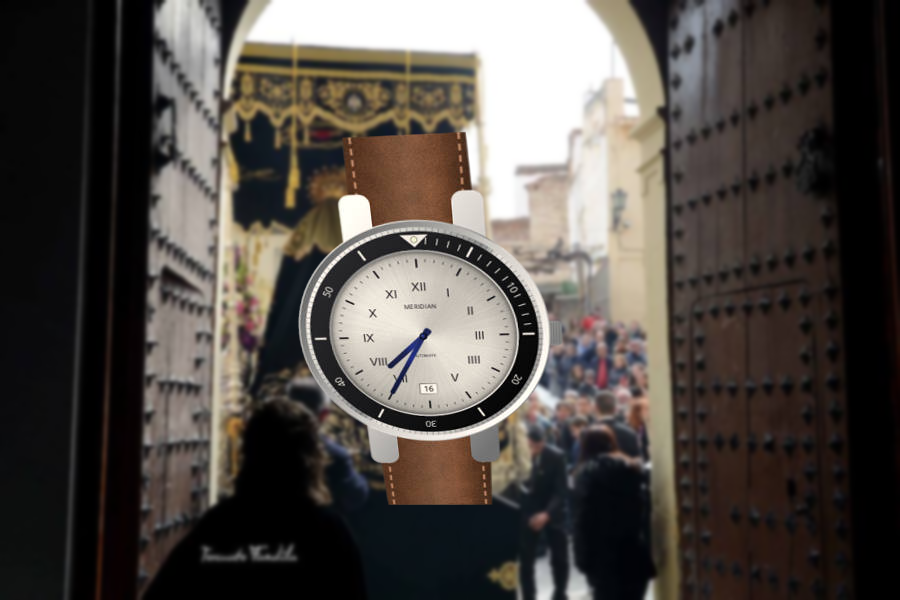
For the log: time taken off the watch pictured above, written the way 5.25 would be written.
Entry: 7.35
